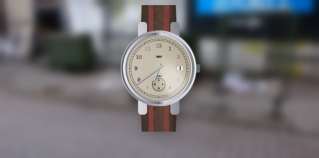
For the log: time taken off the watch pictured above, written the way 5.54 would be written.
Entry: 6.39
